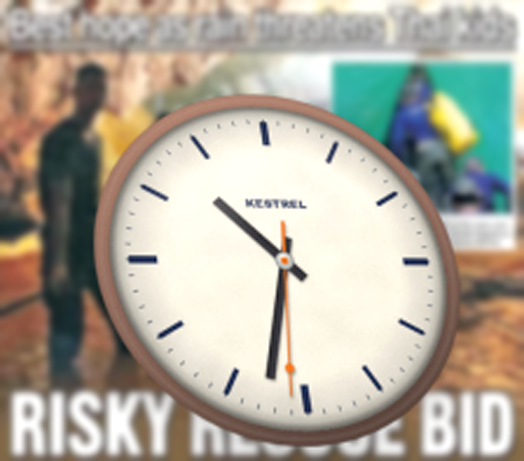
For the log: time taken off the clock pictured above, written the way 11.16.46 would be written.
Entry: 10.32.31
